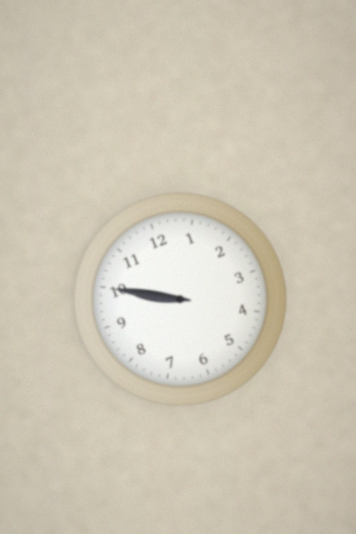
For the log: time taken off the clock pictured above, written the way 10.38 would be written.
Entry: 9.50
